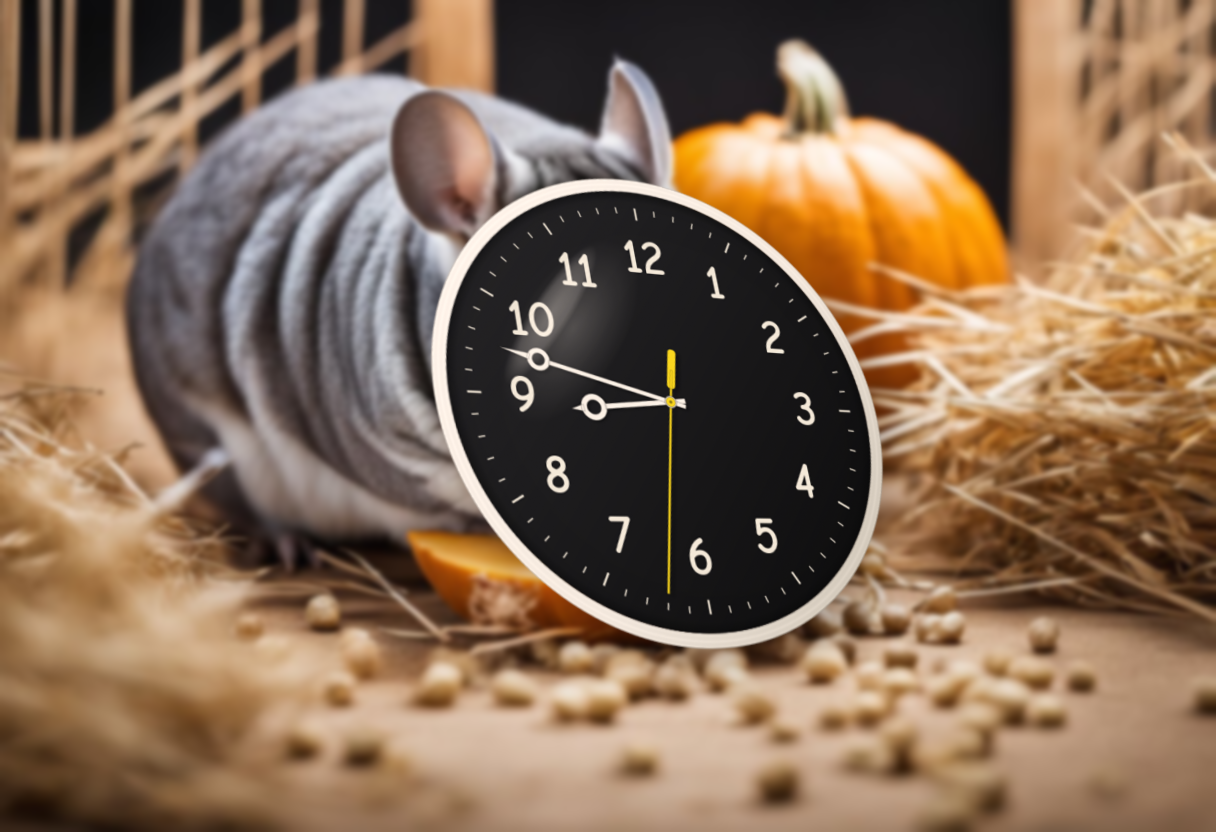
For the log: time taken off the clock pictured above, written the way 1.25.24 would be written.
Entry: 8.47.32
